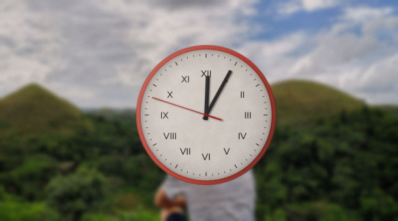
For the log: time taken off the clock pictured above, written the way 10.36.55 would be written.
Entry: 12.04.48
